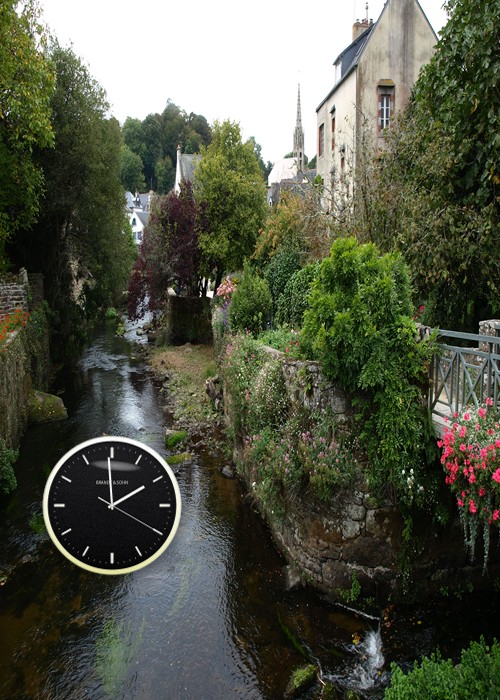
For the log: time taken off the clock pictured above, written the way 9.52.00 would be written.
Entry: 1.59.20
